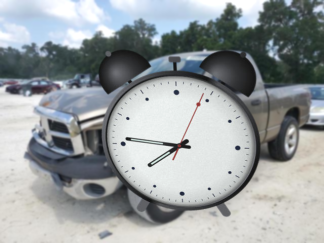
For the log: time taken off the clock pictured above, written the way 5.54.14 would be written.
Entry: 7.46.04
